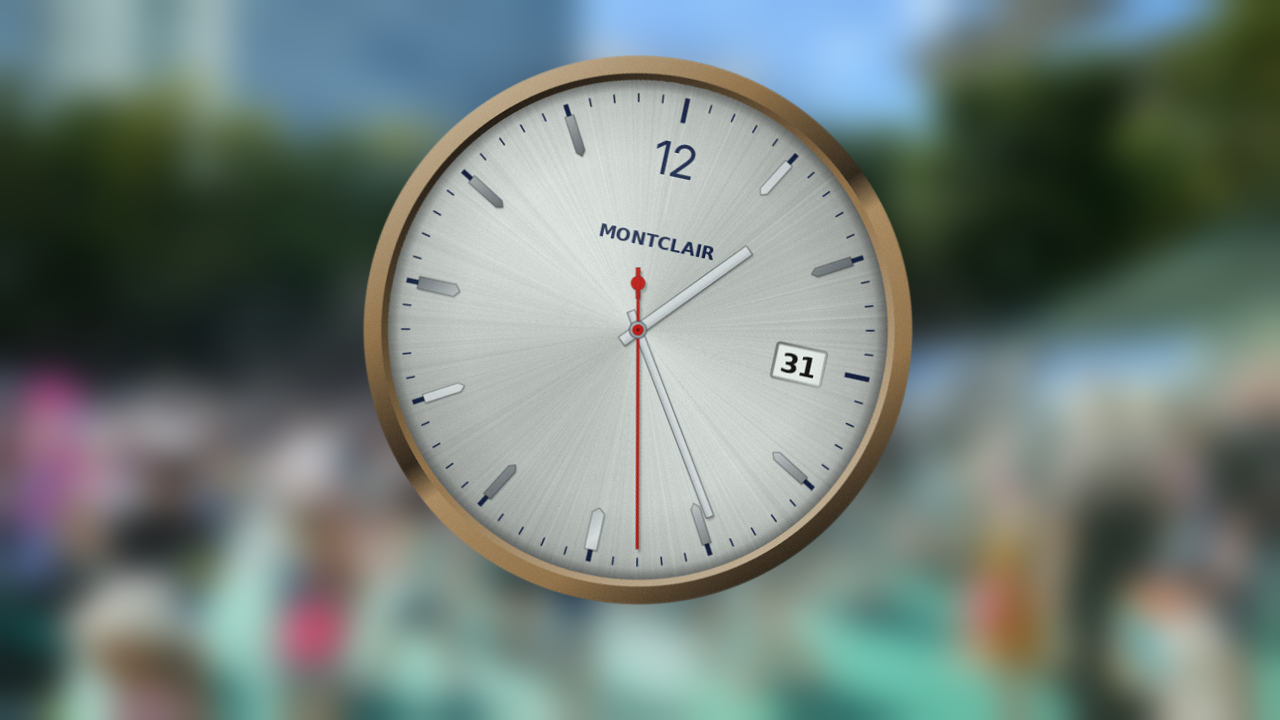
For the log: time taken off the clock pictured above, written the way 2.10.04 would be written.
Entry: 1.24.28
